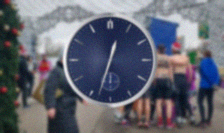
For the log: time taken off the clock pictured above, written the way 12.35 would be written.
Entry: 12.33
